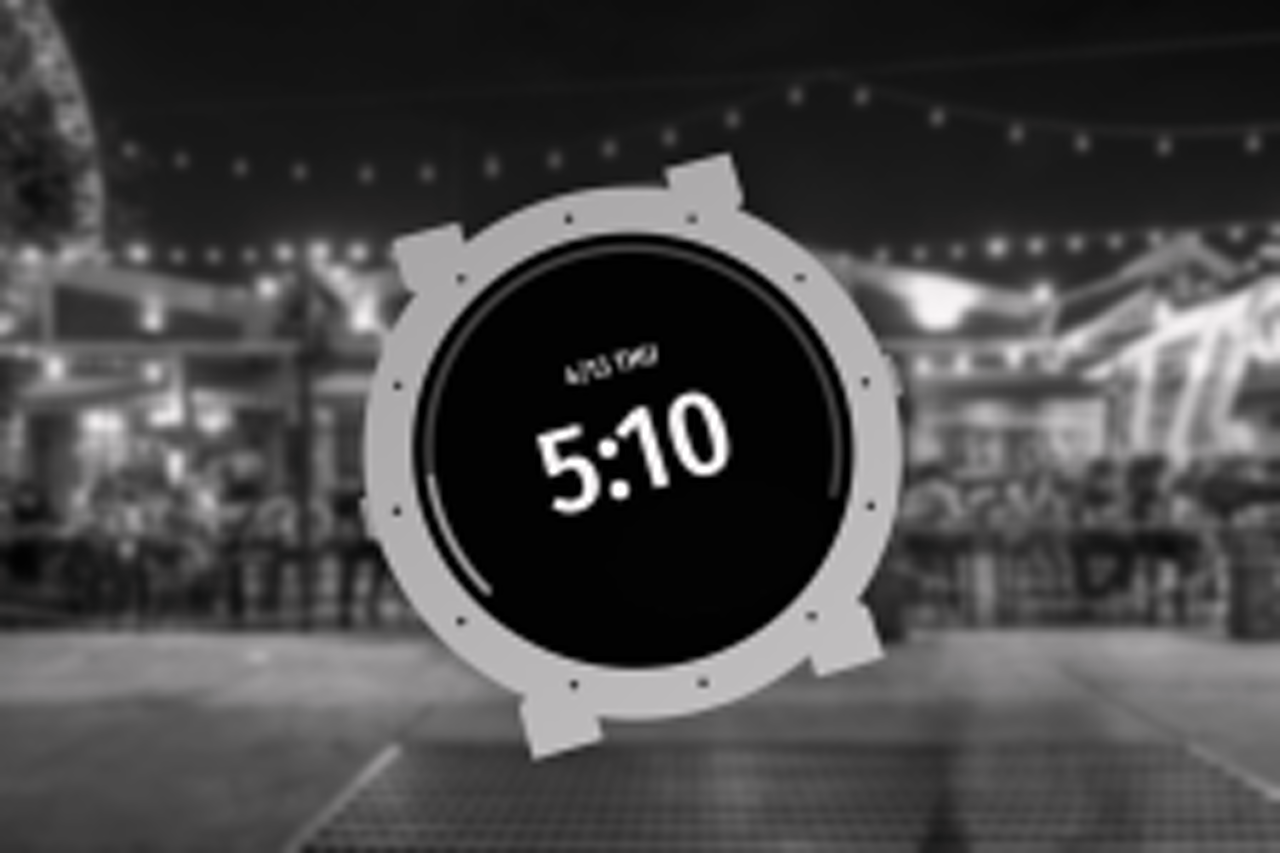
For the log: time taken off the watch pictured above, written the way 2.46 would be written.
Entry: 5.10
